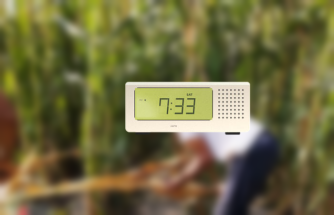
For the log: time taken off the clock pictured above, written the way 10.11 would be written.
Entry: 7.33
